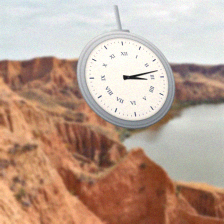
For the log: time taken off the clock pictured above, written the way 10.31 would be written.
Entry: 3.13
